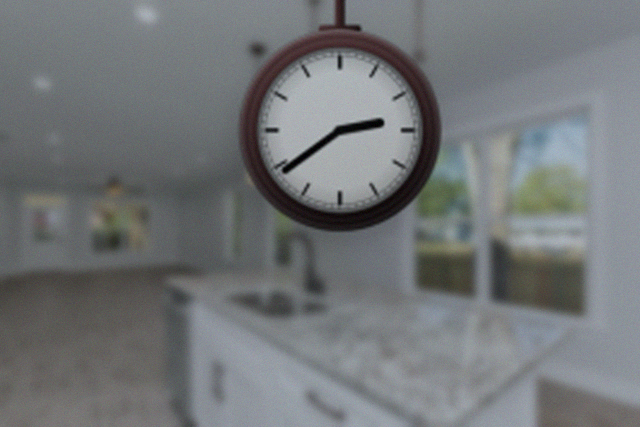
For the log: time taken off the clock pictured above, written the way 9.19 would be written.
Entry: 2.39
